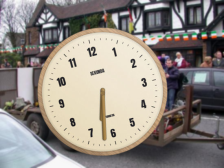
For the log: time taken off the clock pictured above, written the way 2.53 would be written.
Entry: 6.32
